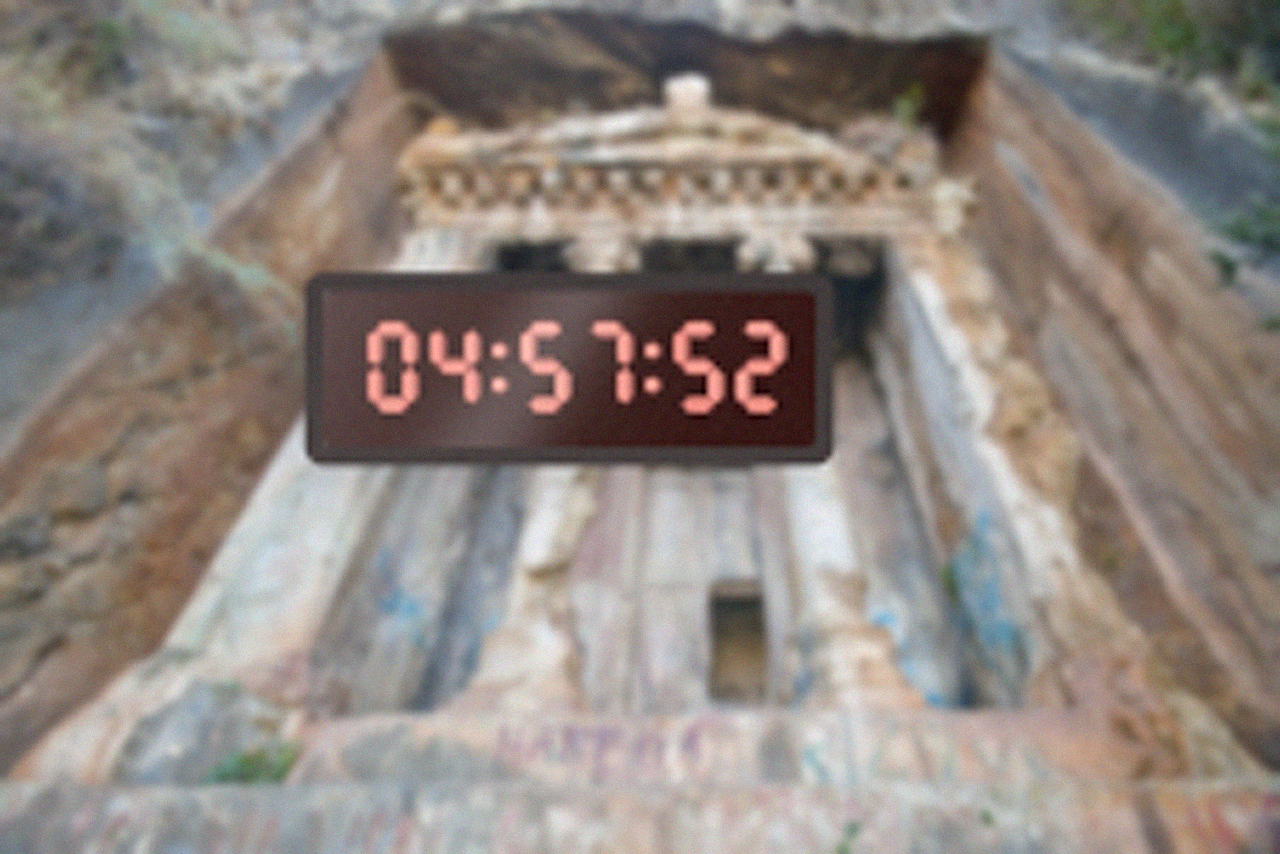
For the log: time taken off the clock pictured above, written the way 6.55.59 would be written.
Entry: 4.57.52
